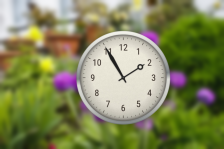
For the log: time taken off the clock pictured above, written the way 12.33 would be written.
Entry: 1.55
